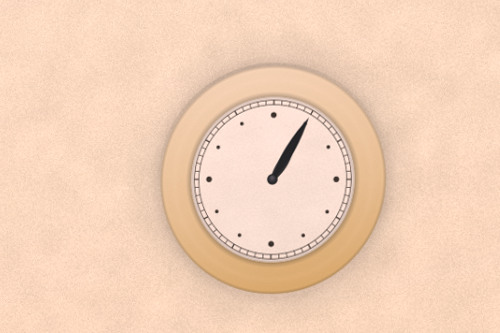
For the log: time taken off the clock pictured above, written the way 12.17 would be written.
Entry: 1.05
